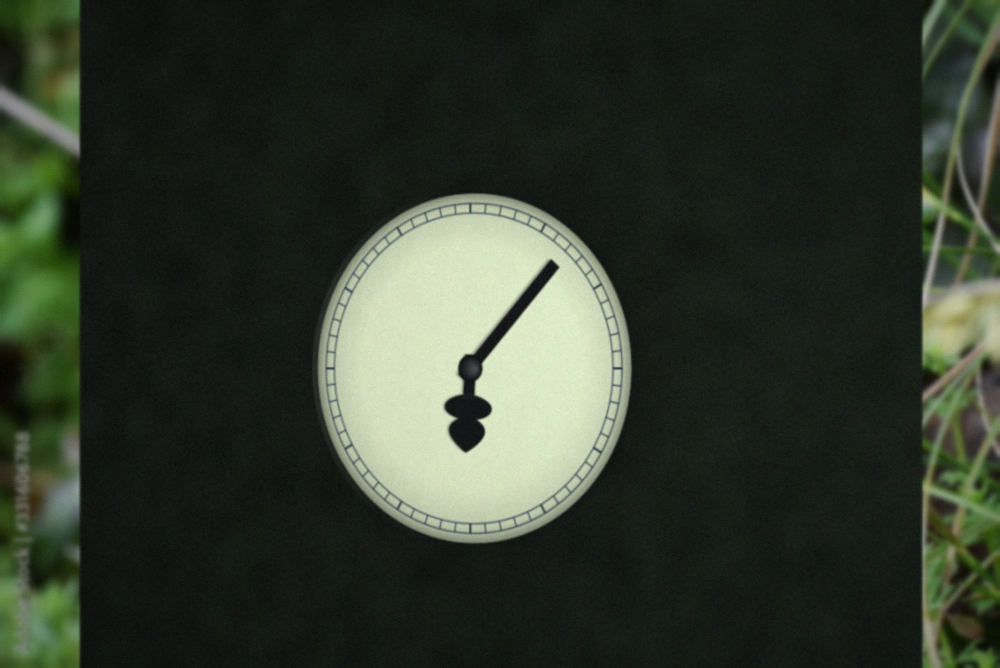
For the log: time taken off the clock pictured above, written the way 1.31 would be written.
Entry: 6.07
